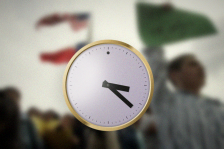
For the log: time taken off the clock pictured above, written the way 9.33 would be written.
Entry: 3.22
